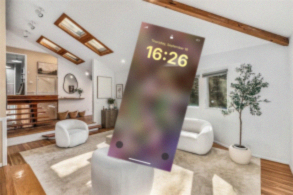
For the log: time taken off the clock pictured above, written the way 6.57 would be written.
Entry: 16.26
